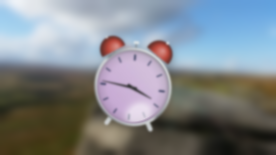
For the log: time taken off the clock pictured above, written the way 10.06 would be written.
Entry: 3.46
